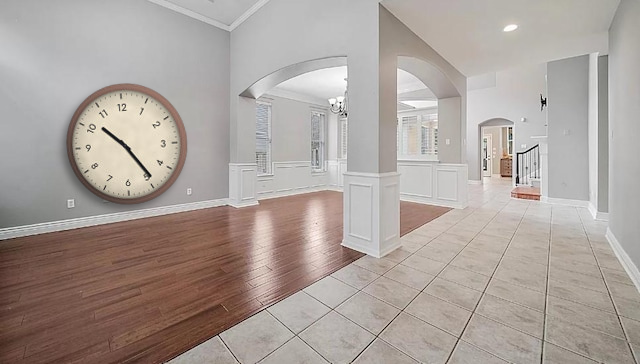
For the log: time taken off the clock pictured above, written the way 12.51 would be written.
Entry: 10.24
